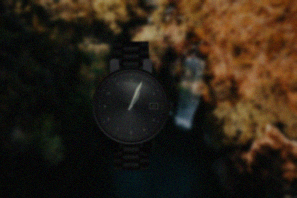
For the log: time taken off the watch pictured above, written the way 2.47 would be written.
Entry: 1.04
